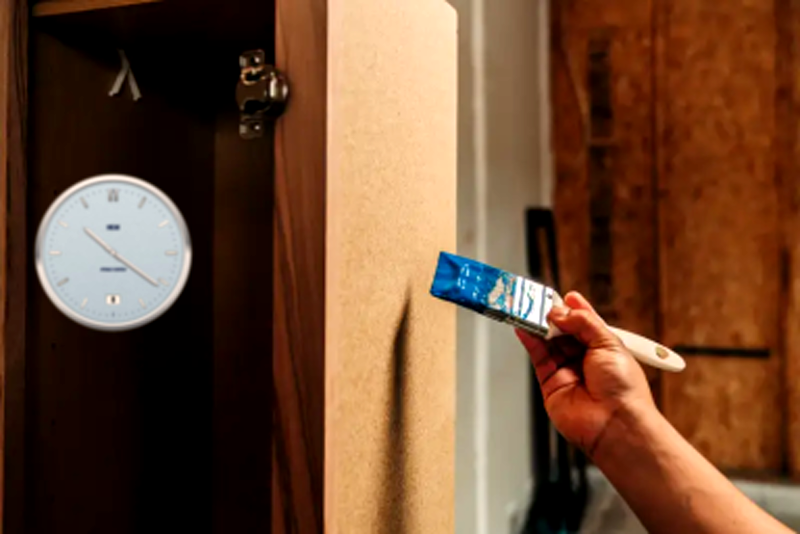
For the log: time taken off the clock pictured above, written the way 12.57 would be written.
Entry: 10.21
